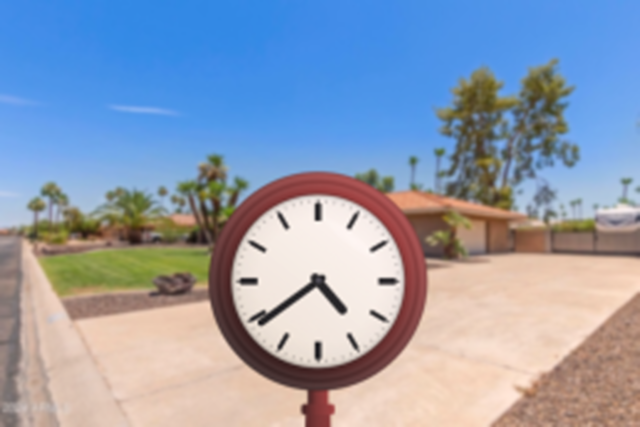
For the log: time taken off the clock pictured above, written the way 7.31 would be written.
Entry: 4.39
